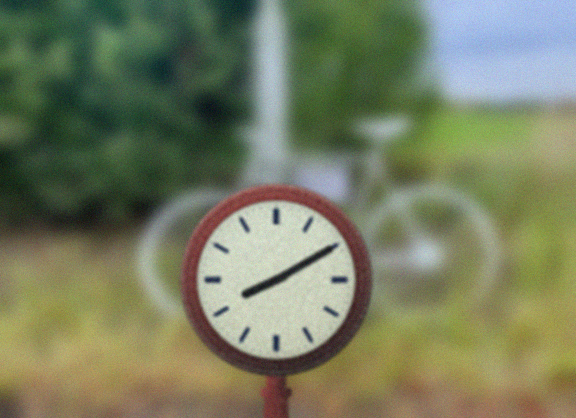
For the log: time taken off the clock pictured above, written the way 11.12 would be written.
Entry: 8.10
